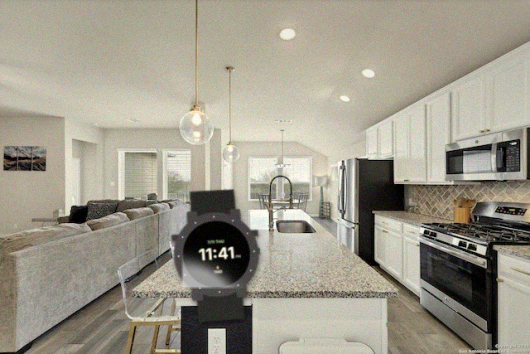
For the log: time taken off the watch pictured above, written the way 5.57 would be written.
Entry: 11.41
